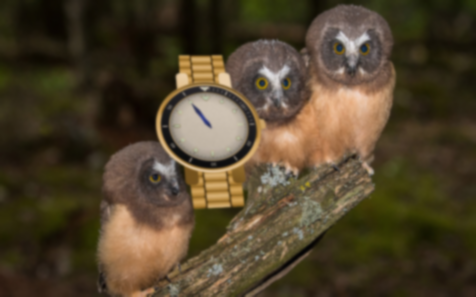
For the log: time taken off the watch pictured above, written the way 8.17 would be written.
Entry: 10.55
